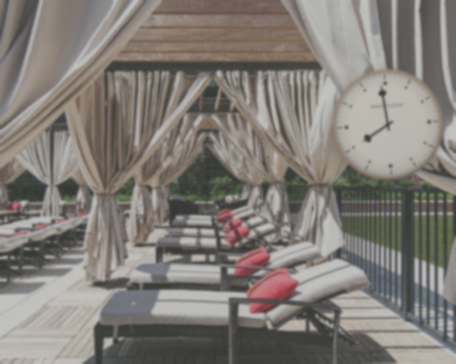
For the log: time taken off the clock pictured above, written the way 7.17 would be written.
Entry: 7.59
